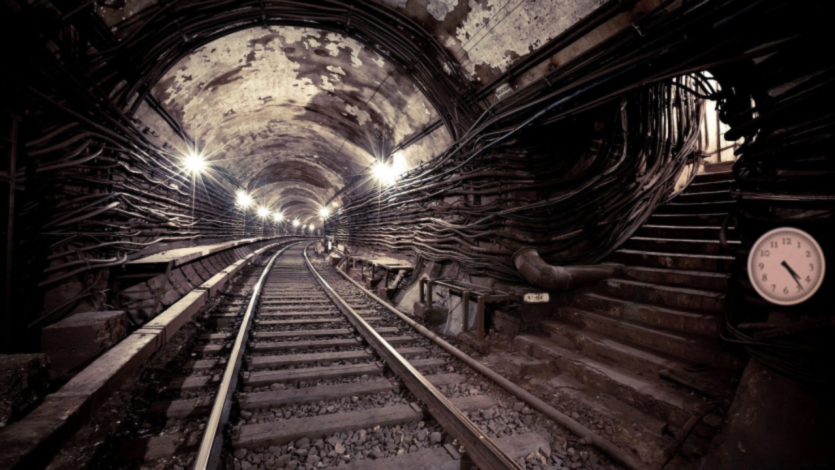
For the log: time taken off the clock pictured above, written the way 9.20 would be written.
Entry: 4.24
